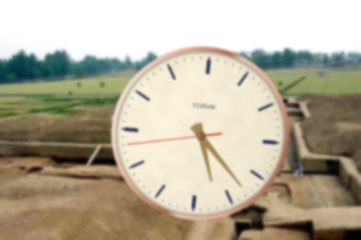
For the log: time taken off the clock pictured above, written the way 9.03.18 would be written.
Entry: 5.22.43
